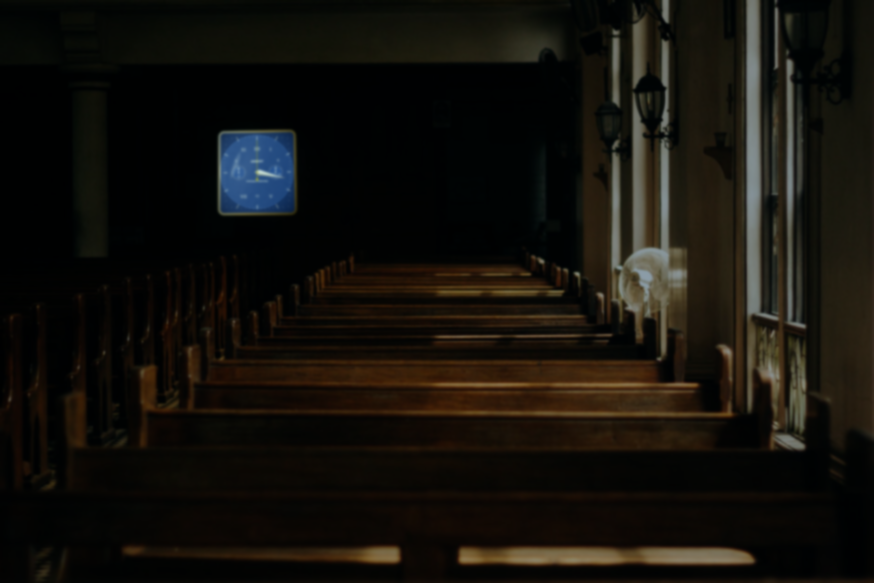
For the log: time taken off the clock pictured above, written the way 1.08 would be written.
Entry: 3.17
